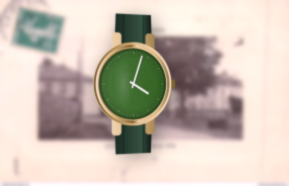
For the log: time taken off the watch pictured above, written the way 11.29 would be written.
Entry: 4.03
